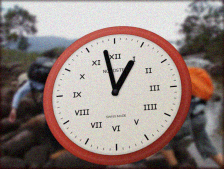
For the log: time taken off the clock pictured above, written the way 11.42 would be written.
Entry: 12.58
